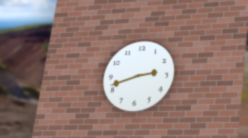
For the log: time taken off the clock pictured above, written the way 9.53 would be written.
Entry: 2.42
